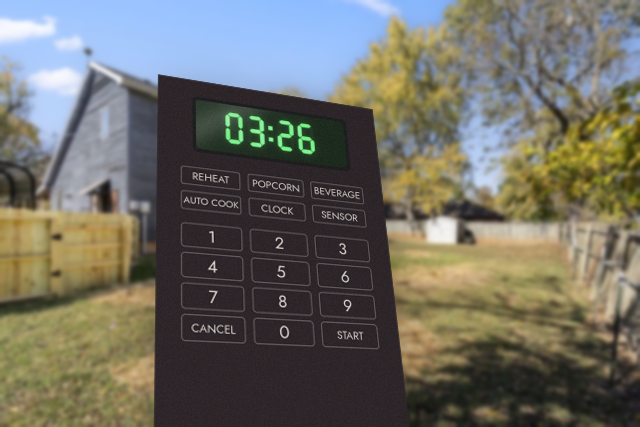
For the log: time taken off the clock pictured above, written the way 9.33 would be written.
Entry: 3.26
